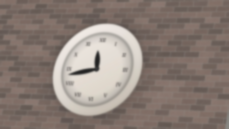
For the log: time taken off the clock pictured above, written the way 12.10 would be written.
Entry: 11.43
